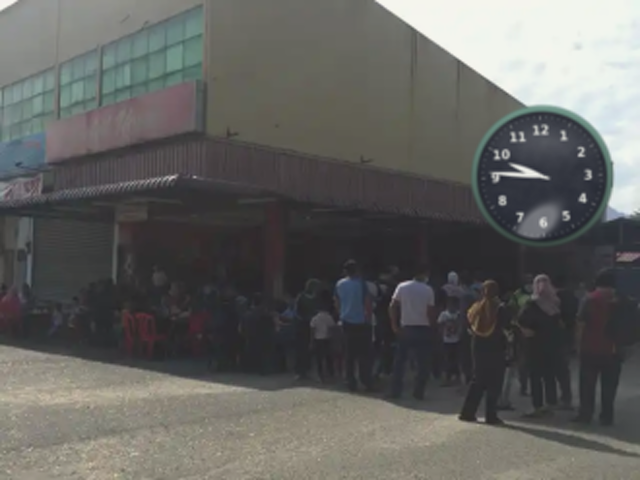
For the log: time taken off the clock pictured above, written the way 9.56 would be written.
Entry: 9.46
